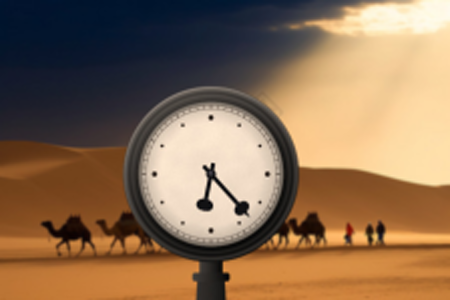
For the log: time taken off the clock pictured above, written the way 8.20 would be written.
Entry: 6.23
